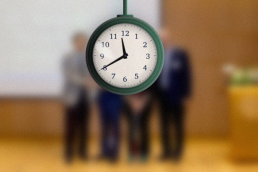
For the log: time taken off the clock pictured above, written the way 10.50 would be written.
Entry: 11.40
